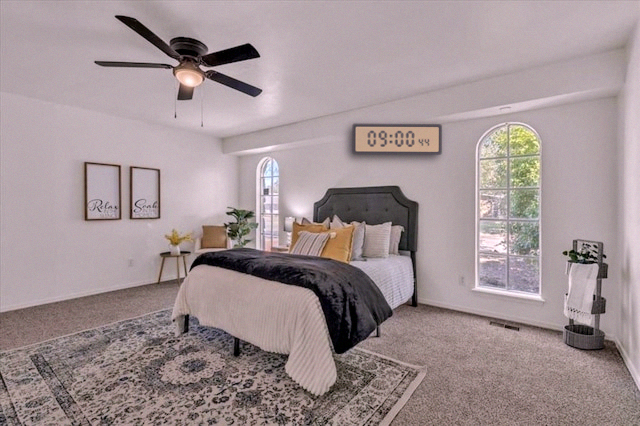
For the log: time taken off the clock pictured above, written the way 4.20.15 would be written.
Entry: 9.00.44
